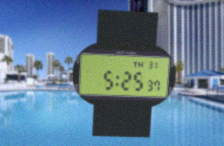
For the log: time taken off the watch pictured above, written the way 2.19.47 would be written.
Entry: 5.25.37
